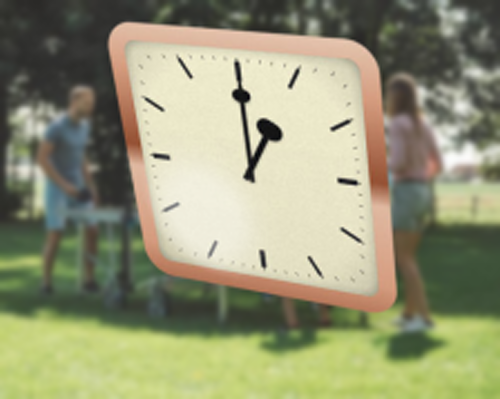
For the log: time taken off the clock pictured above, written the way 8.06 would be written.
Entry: 1.00
